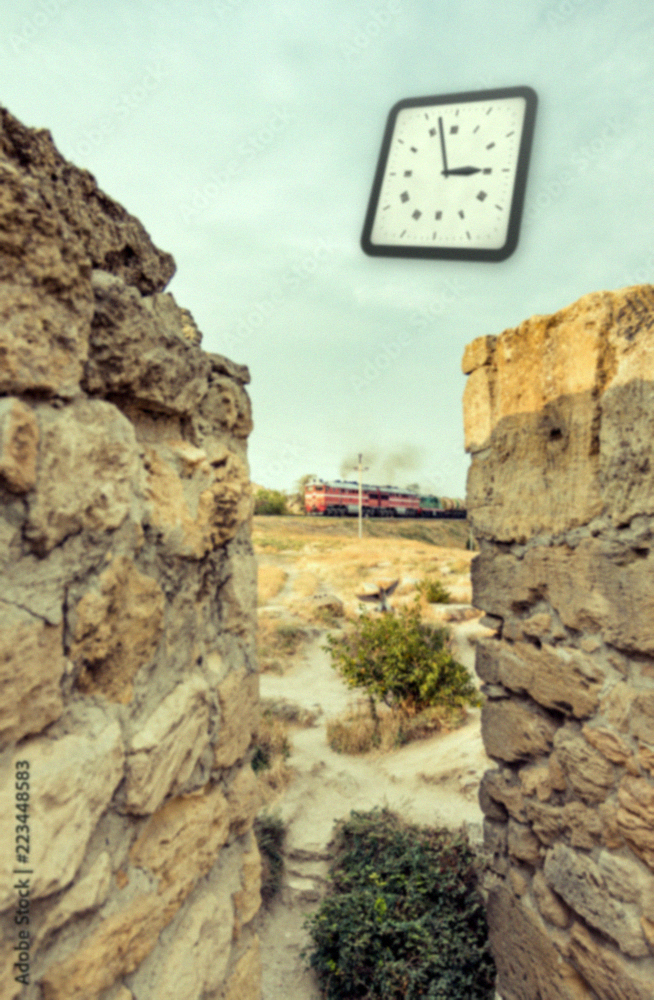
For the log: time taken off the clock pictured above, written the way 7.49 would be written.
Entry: 2.57
